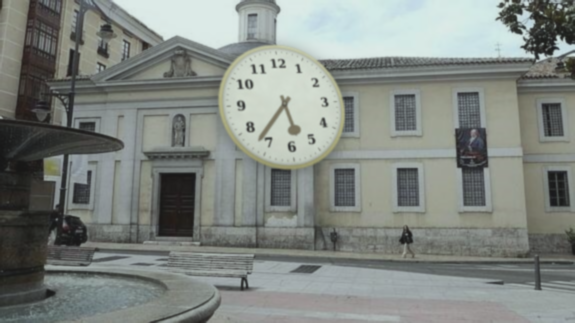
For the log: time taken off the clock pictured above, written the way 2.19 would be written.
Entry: 5.37
